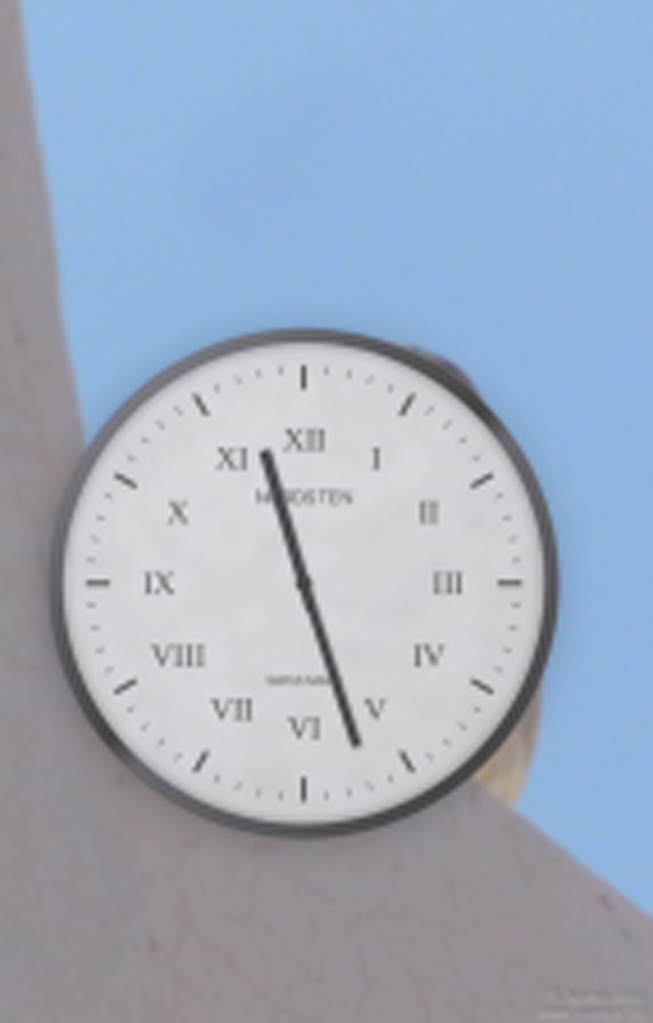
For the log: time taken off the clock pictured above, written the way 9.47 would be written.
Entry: 11.27
